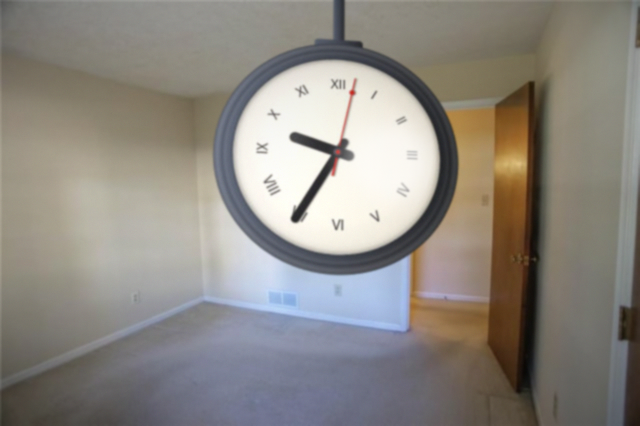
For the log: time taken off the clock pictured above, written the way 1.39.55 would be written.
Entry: 9.35.02
